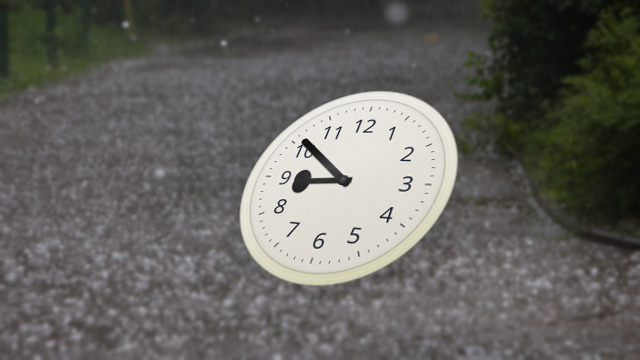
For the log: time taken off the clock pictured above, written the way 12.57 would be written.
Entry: 8.51
